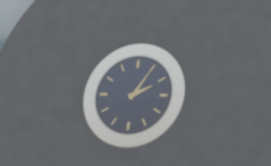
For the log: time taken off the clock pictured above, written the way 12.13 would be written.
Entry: 2.05
